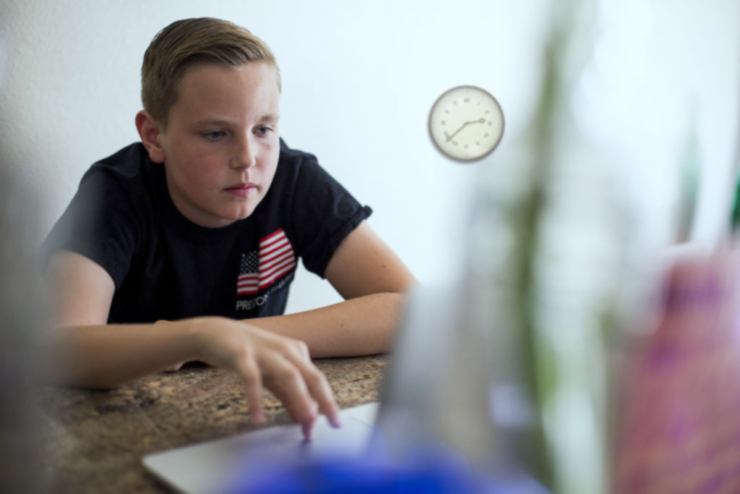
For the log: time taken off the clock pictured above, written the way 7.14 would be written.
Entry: 2.38
